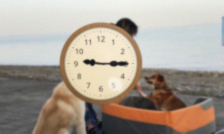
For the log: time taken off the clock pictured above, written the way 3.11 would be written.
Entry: 9.15
